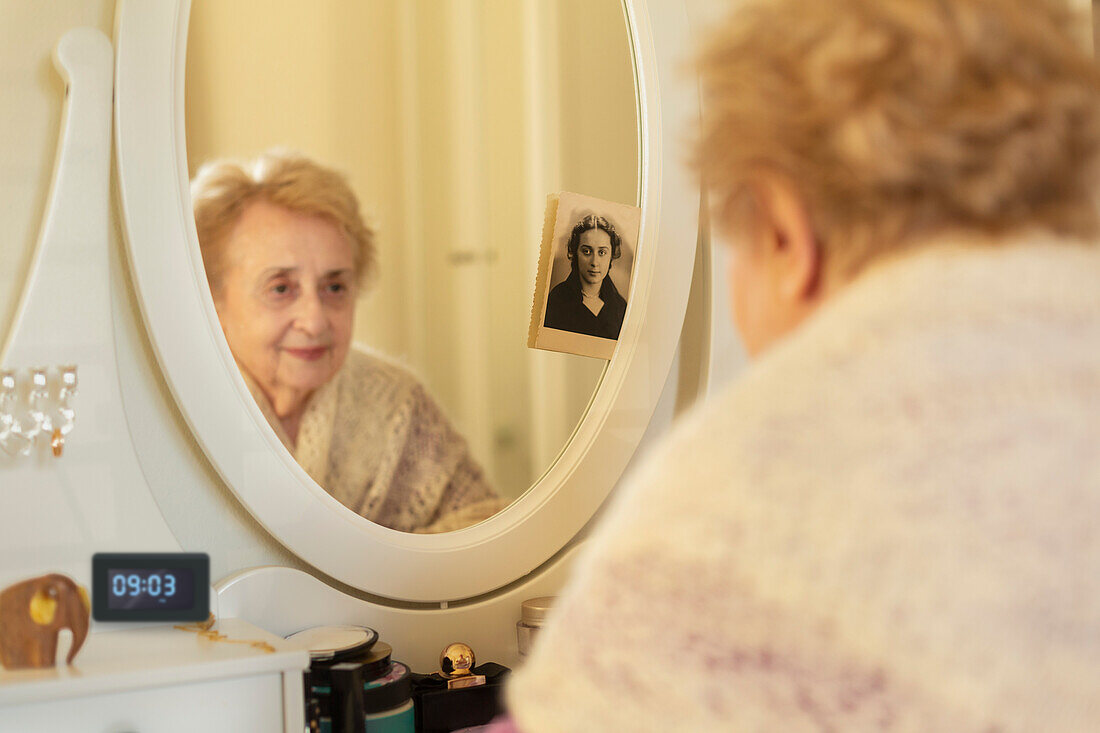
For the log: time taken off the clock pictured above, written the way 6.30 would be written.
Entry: 9.03
